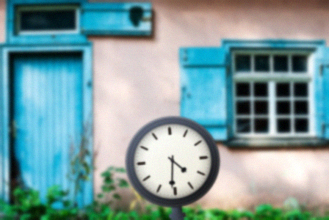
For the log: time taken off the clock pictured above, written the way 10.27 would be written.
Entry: 4.31
